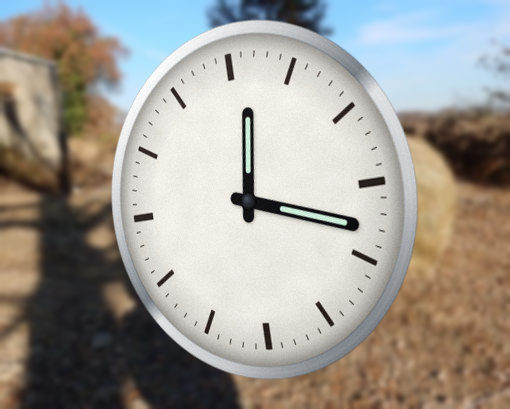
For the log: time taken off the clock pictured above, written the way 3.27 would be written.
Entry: 12.18
